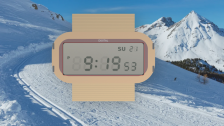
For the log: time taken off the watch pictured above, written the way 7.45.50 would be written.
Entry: 9.19.53
